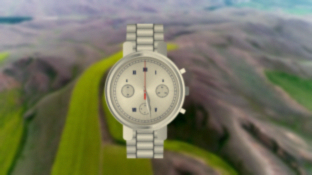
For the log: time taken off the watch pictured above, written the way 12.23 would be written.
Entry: 5.28
